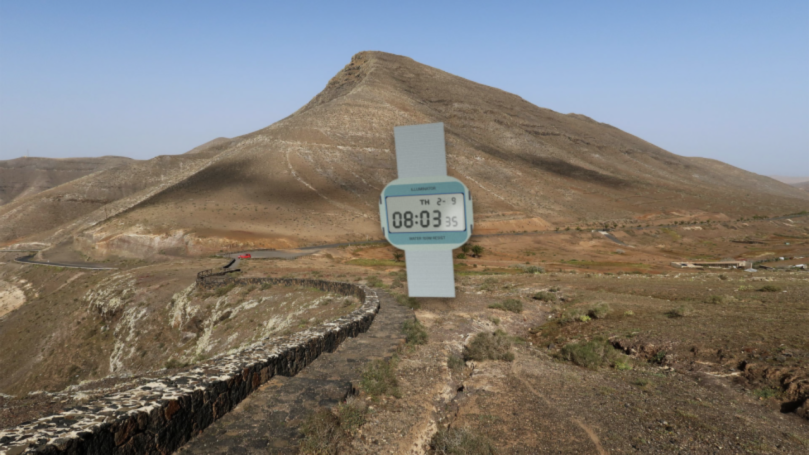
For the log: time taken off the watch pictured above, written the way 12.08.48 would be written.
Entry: 8.03.35
